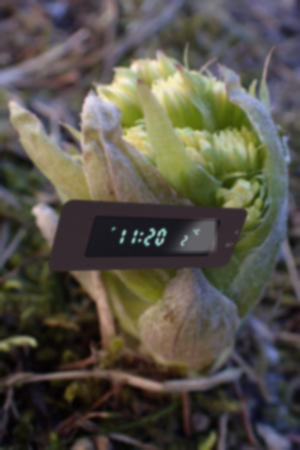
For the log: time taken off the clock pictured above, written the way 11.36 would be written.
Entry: 11.20
